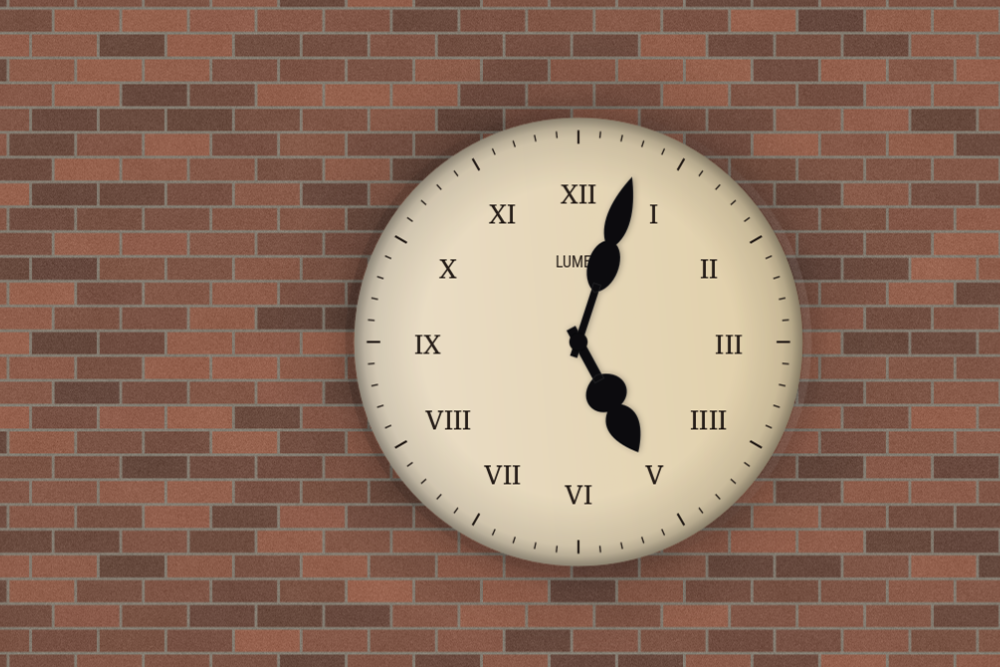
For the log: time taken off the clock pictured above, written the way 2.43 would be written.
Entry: 5.03
